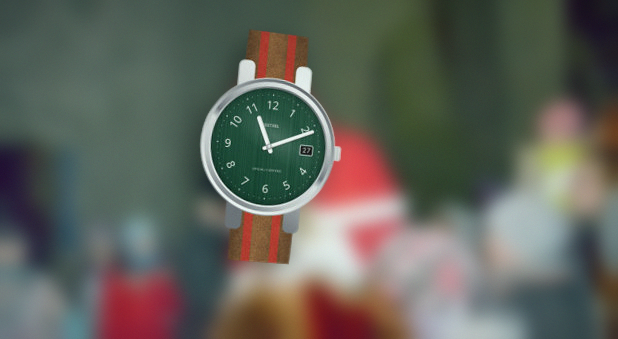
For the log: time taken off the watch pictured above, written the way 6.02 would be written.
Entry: 11.11
